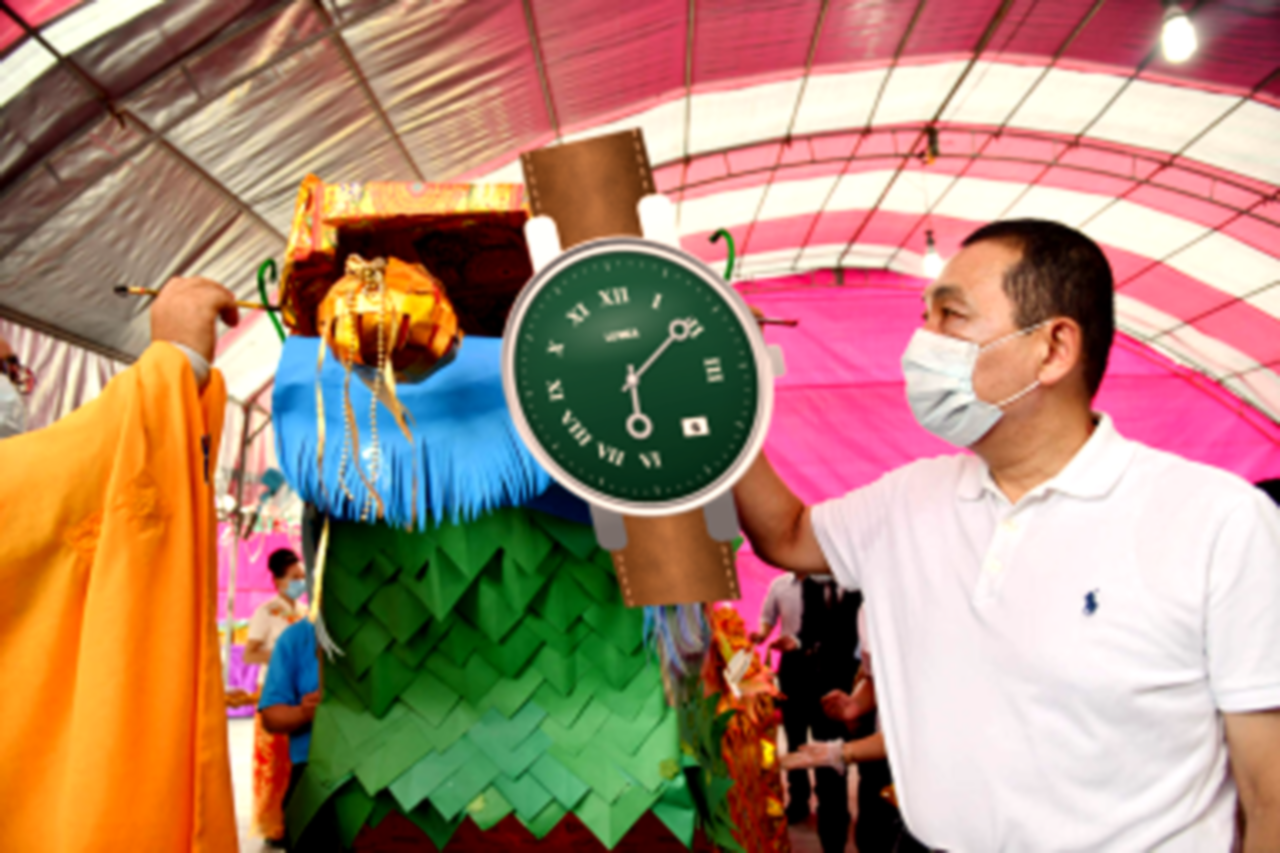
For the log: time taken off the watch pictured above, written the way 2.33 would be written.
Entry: 6.09
